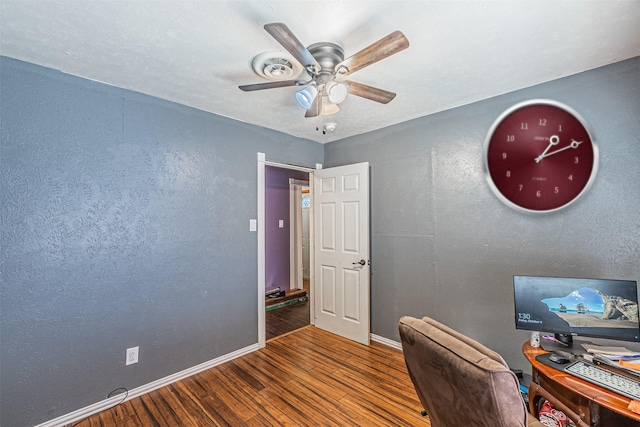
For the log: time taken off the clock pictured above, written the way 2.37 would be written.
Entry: 1.11
